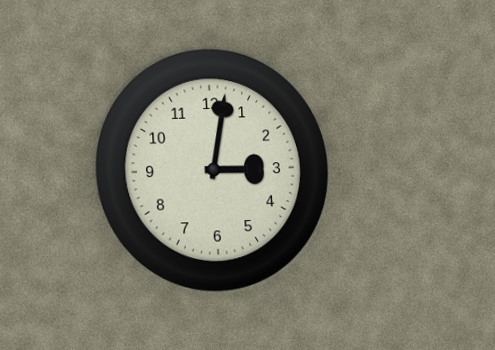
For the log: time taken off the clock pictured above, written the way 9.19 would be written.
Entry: 3.02
